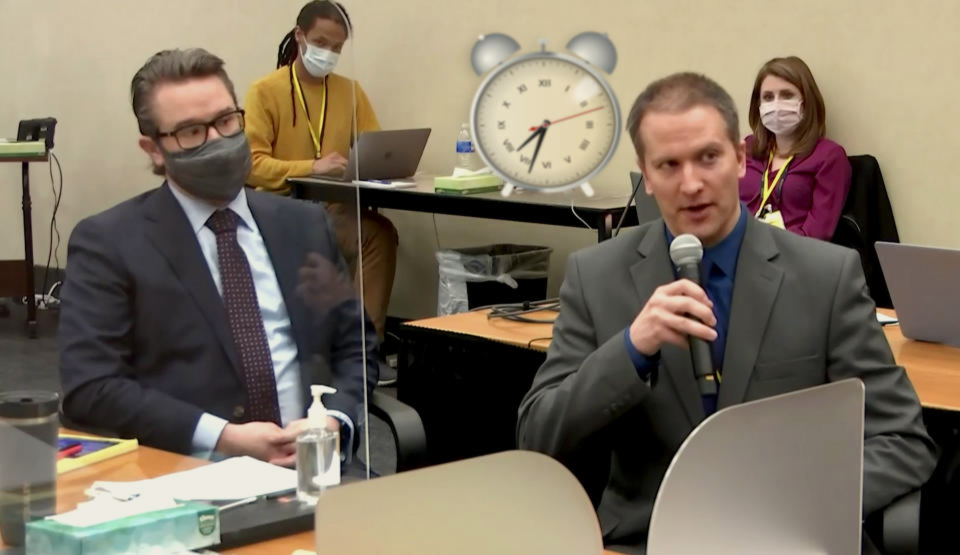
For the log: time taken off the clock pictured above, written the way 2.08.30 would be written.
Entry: 7.33.12
